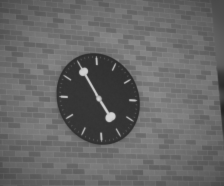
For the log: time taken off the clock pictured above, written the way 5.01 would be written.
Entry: 4.55
